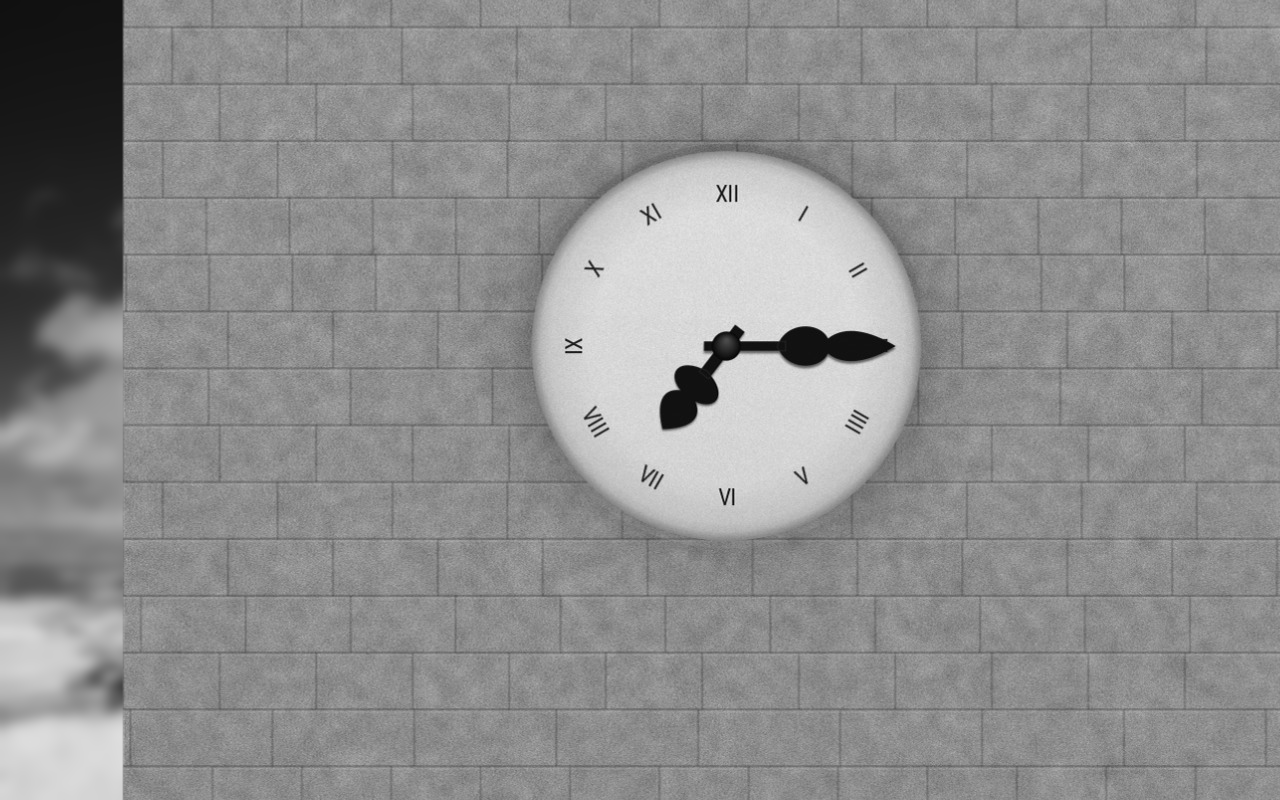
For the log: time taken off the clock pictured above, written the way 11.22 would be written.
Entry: 7.15
